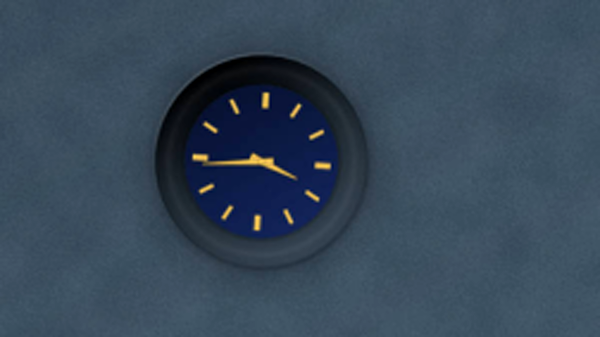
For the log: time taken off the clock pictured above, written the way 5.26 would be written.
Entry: 3.44
